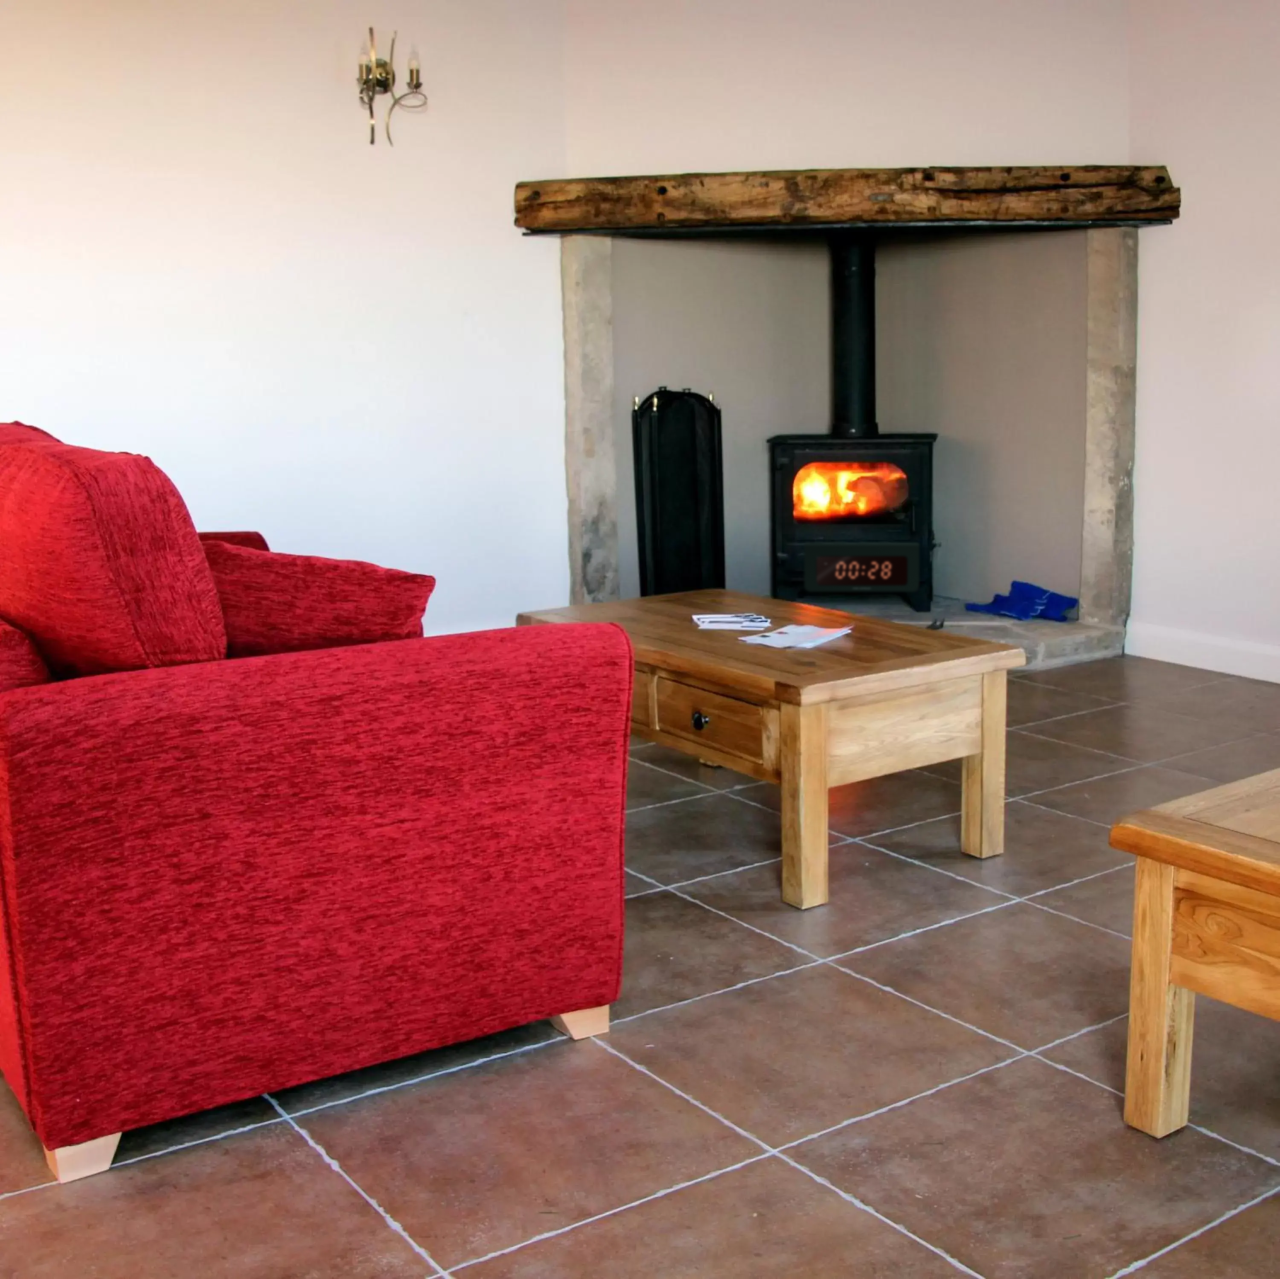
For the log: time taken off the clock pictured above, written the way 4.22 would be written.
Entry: 0.28
